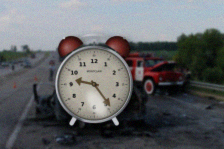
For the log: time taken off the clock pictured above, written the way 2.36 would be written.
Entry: 9.24
